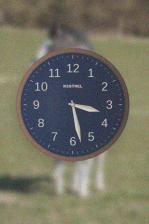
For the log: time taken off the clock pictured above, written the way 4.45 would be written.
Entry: 3.28
